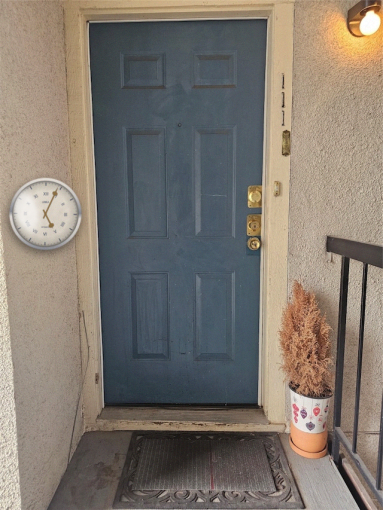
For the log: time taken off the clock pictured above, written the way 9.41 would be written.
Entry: 5.04
